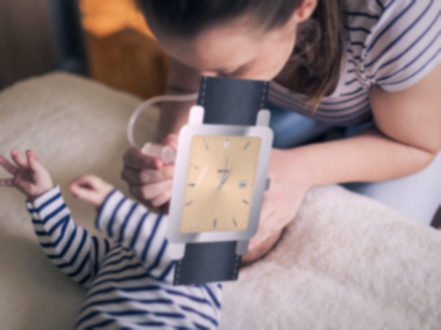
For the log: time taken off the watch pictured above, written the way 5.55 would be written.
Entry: 1.01
